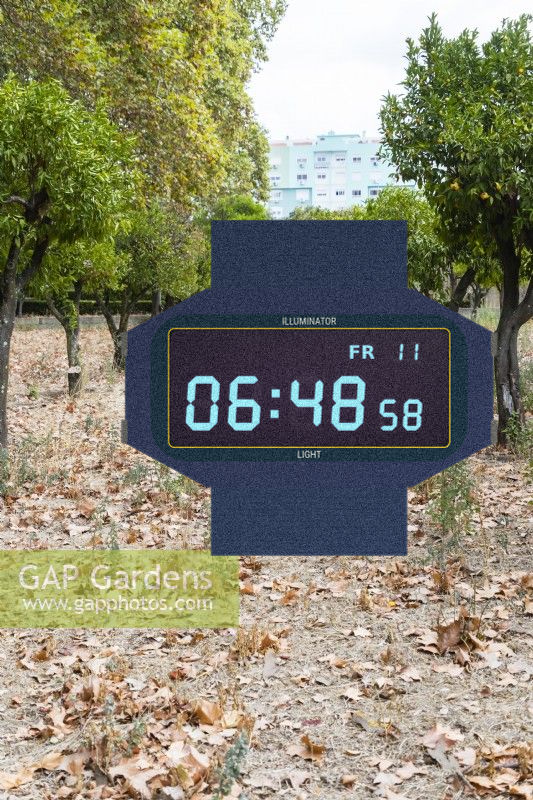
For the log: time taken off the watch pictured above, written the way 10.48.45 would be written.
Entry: 6.48.58
